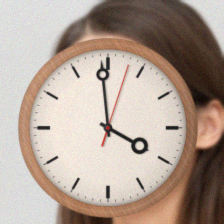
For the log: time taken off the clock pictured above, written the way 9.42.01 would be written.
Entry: 3.59.03
